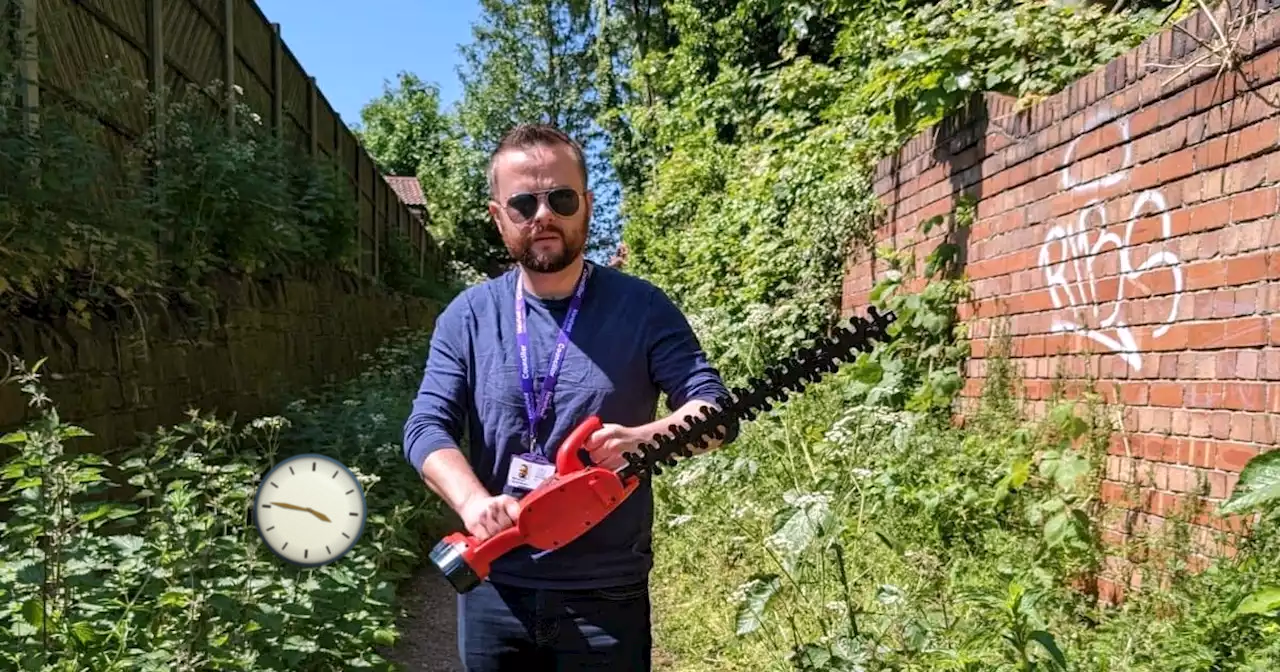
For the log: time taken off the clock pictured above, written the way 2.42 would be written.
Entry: 3.46
